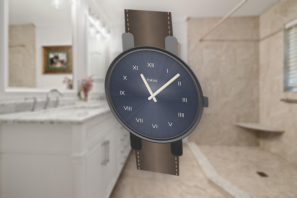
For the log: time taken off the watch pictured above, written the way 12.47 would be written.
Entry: 11.08
